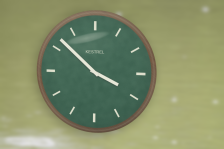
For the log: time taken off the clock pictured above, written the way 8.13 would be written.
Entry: 3.52
